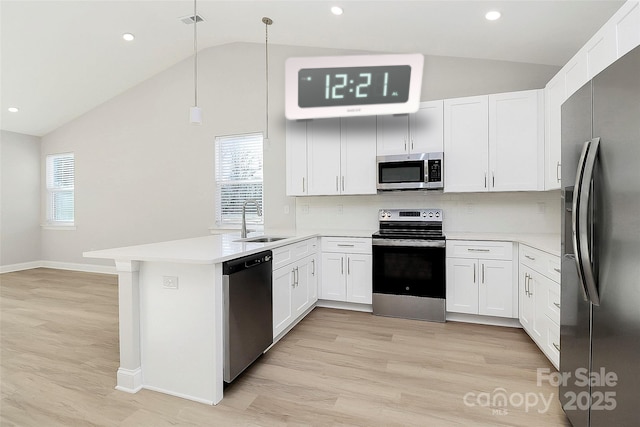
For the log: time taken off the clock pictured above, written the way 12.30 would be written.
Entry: 12.21
